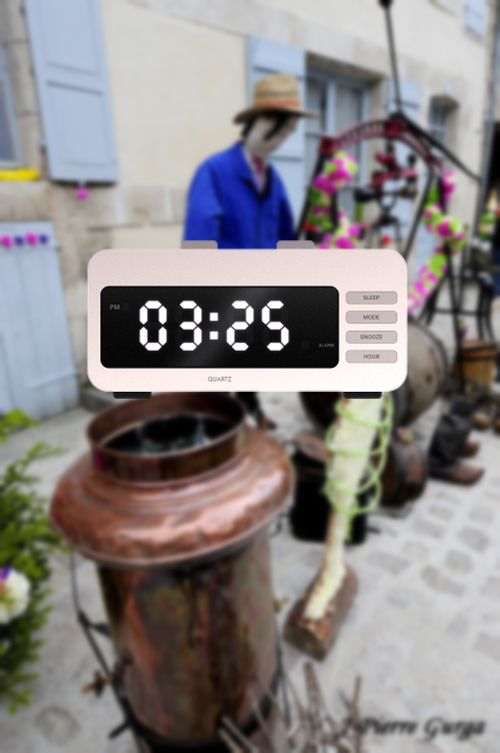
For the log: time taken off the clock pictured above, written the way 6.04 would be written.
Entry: 3.25
